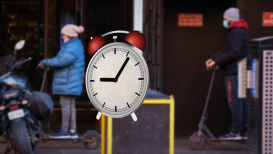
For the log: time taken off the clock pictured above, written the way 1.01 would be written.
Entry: 9.06
